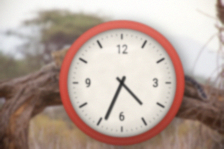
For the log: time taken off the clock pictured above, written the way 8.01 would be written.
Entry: 4.34
